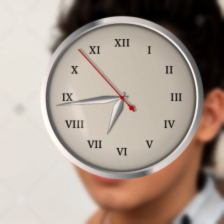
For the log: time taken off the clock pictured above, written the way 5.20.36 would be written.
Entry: 6.43.53
